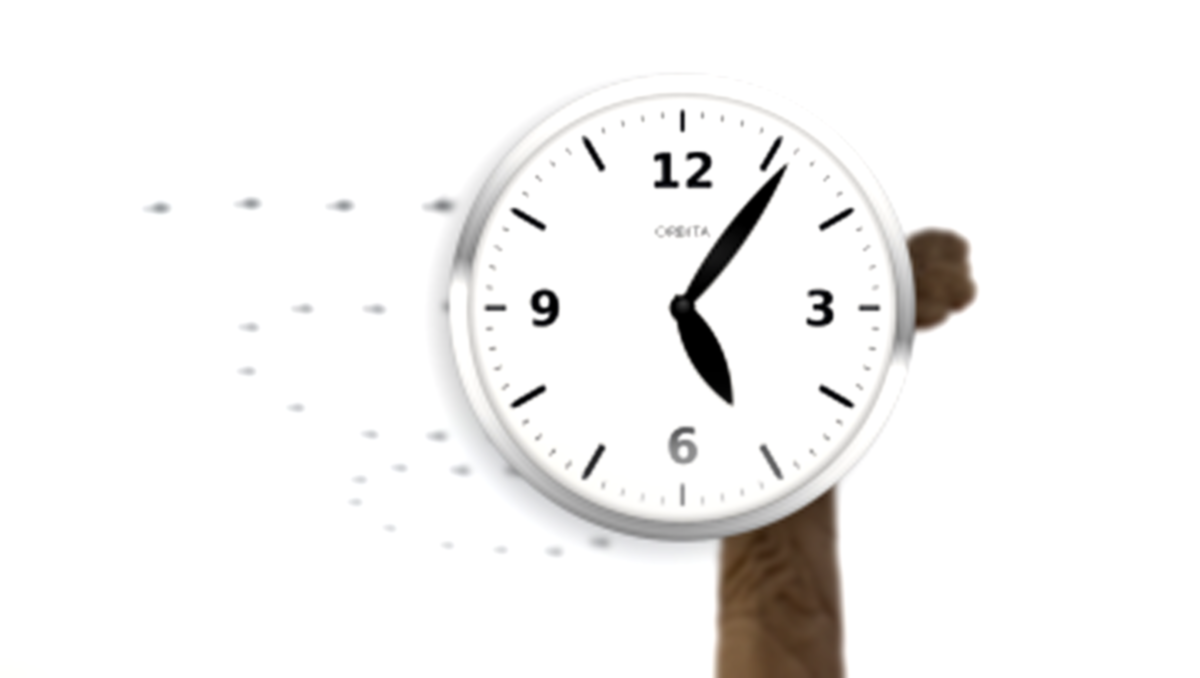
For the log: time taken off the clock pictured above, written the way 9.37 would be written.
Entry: 5.06
